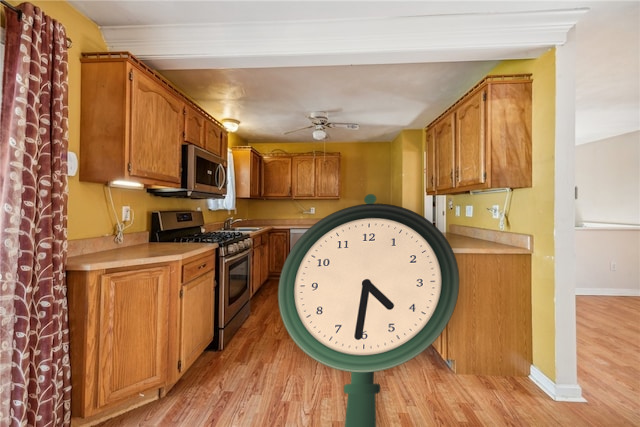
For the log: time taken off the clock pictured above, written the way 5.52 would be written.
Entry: 4.31
